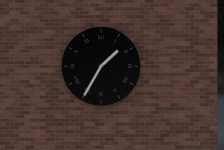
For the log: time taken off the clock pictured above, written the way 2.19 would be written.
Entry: 1.35
